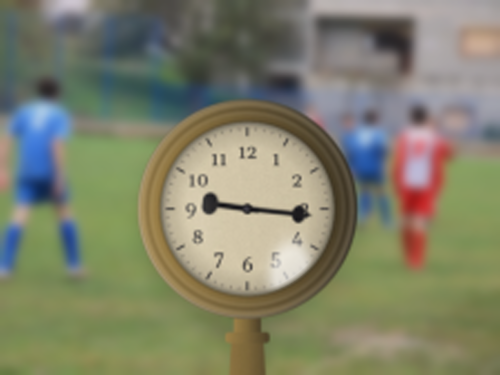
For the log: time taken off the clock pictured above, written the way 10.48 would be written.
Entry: 9.16
